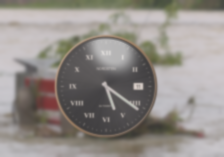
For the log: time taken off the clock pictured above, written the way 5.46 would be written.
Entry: 5.21
